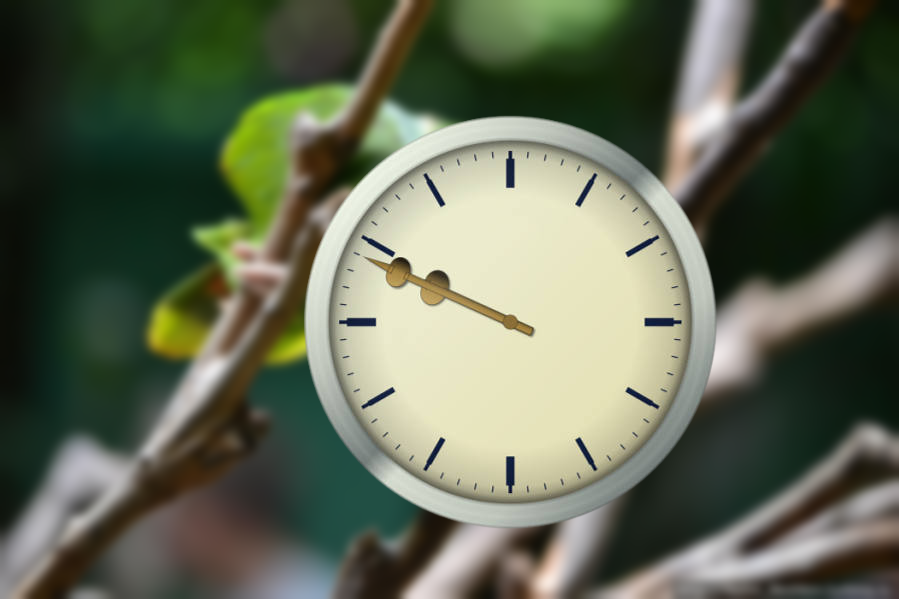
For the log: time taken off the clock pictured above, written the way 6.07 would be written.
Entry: 9.49
